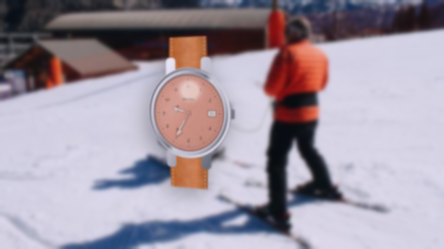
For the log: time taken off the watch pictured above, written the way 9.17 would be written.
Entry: 9.35
